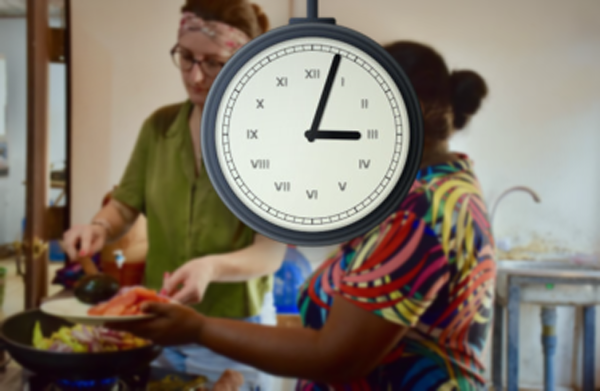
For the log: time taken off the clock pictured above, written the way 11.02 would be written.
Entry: 3.03
